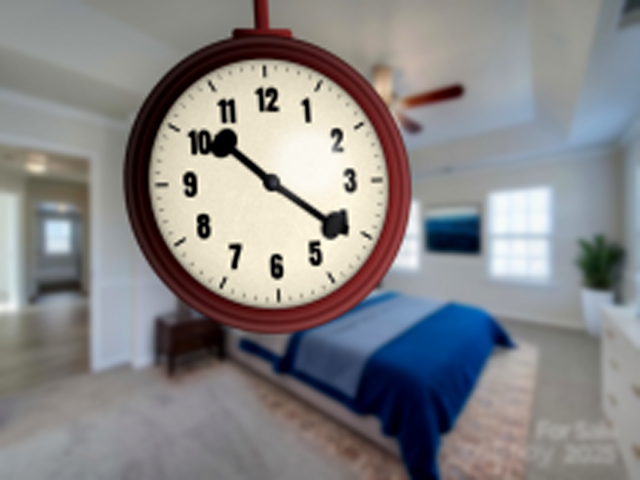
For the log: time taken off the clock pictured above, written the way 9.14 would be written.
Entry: 10.21
